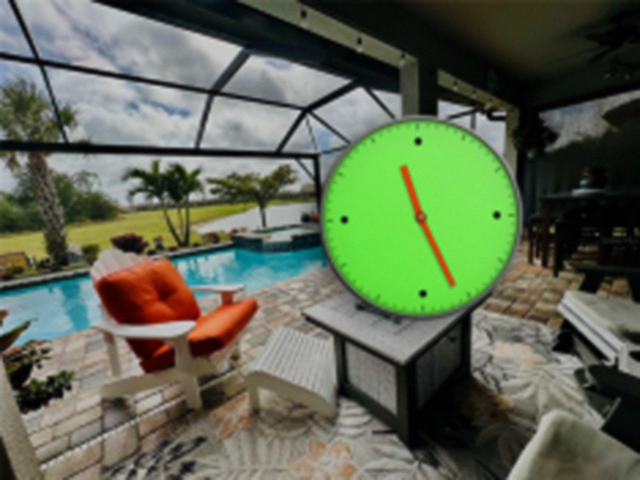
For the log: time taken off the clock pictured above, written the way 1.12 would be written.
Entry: 11.26
